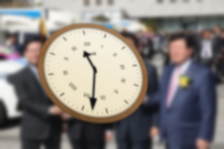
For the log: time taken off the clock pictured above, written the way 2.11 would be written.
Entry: 11.33
